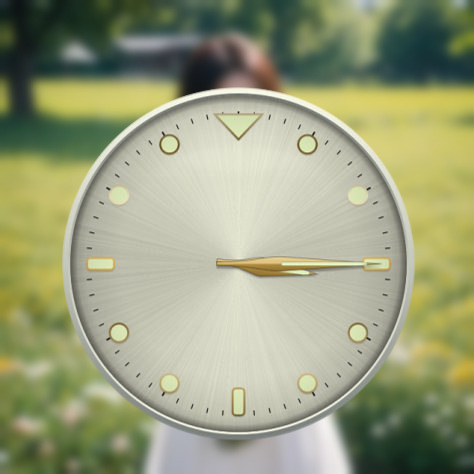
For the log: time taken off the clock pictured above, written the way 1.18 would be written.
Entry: 3.15
